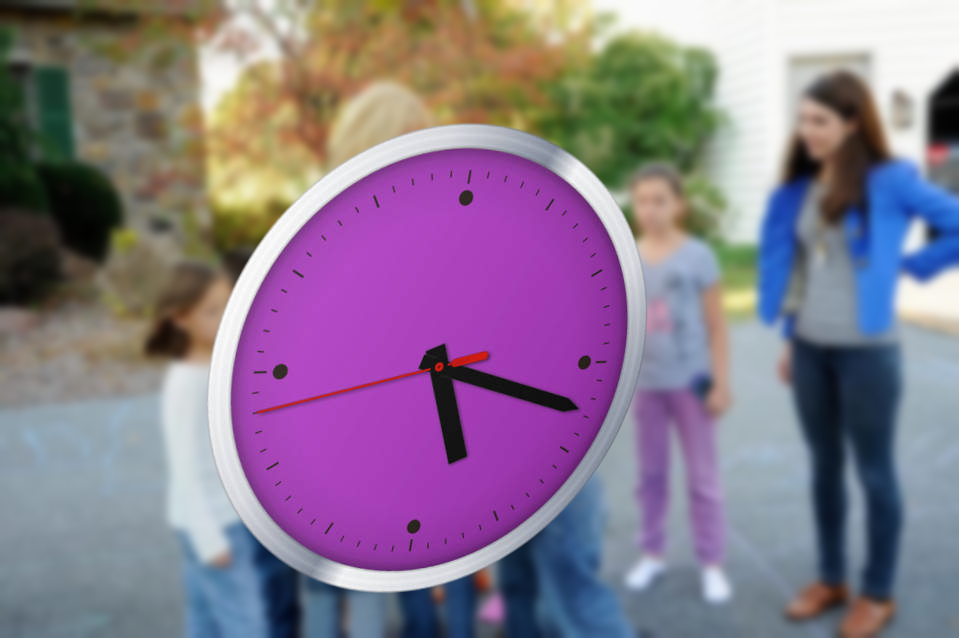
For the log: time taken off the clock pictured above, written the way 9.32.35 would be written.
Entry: 5.17.43
